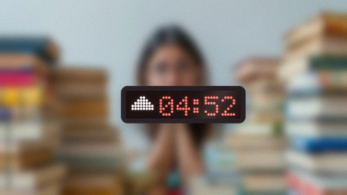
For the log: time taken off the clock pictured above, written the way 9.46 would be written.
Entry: 4.52
